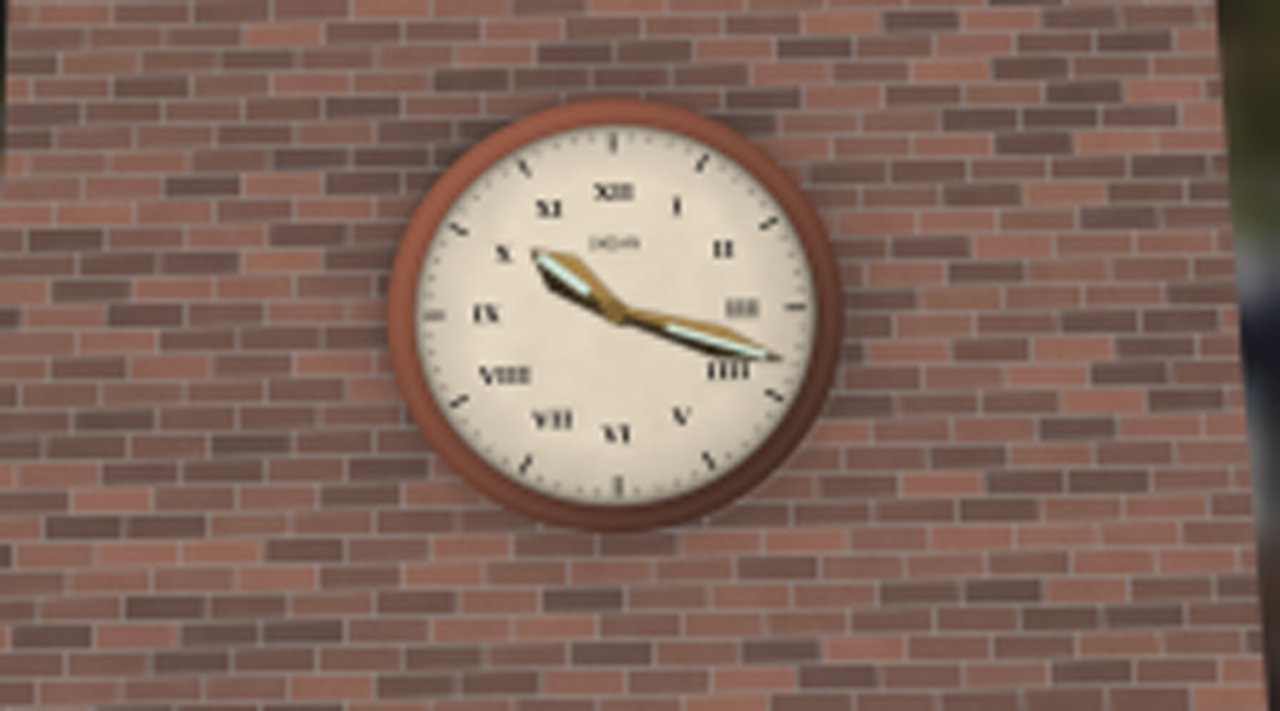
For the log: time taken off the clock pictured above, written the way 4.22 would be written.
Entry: 10.18
